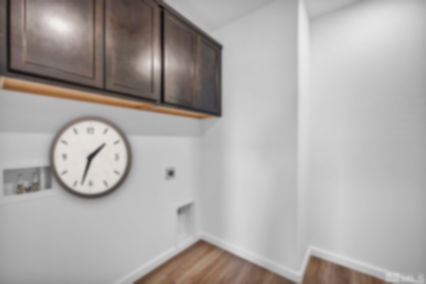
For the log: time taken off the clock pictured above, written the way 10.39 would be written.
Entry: 1.33
